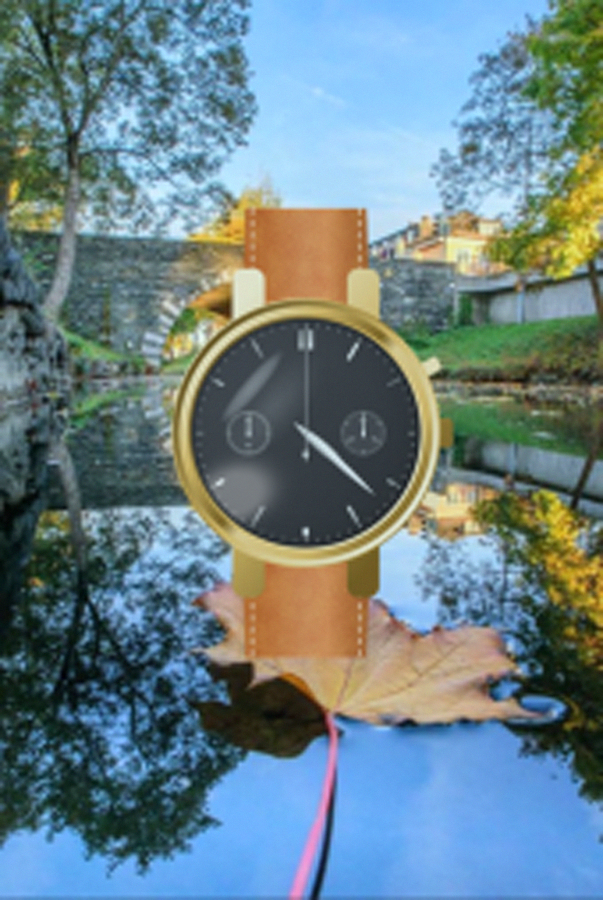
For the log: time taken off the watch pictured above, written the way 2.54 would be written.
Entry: 4.22
